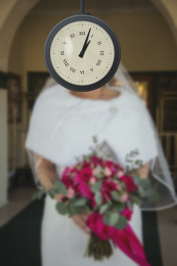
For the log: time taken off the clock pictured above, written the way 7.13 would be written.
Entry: 1.03
